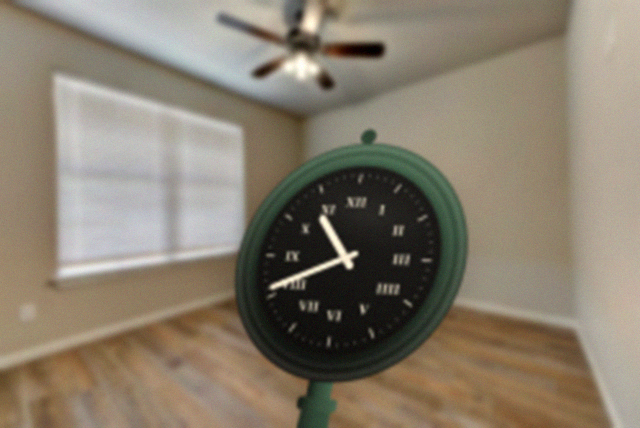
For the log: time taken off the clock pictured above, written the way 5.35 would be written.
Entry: 10.41
